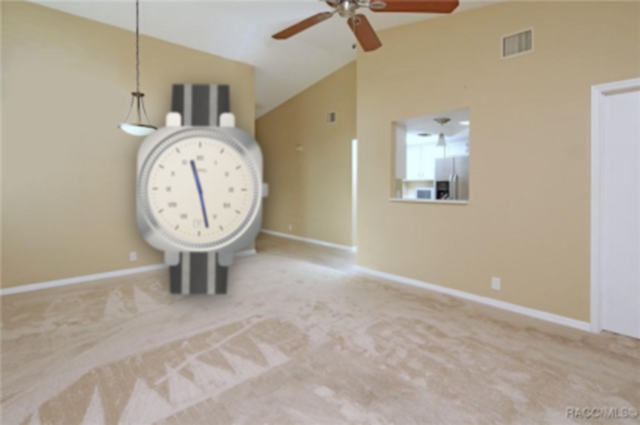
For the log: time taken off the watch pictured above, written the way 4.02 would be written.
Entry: 11.28
